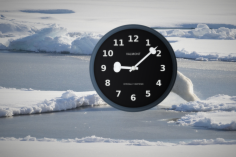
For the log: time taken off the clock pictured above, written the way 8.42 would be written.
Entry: 9.08
